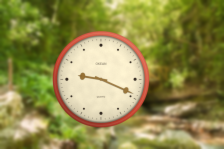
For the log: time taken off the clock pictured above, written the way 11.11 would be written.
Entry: 9.19
